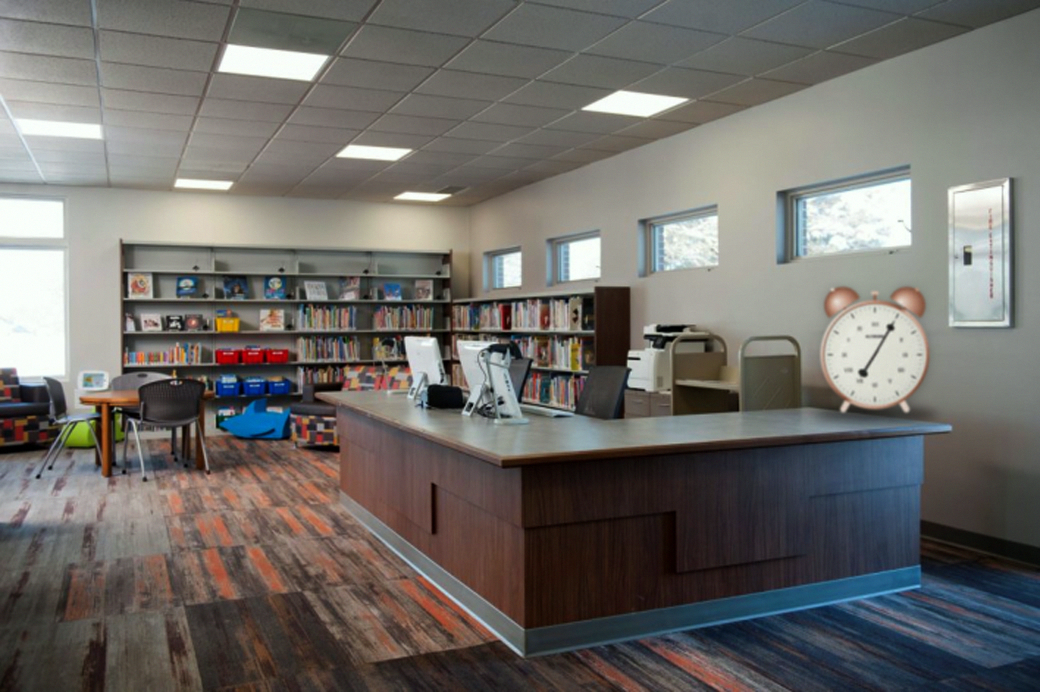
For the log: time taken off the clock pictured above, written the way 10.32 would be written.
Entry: 7.05
